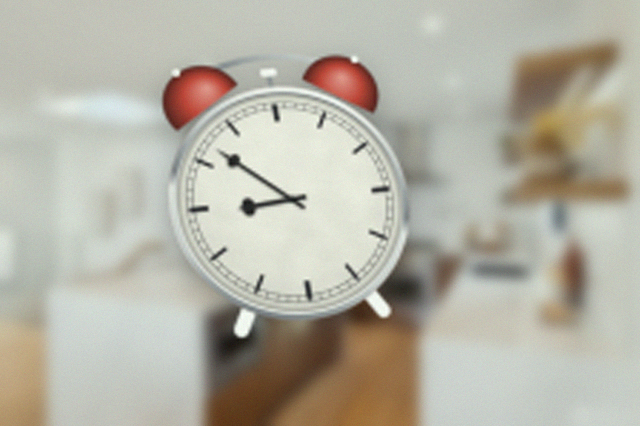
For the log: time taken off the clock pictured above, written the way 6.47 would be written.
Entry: 8.52
